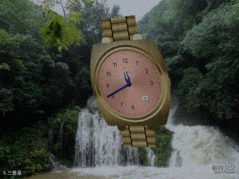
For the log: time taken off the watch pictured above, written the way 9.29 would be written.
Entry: 11.41
